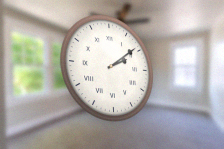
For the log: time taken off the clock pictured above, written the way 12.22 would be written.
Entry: 2.09
